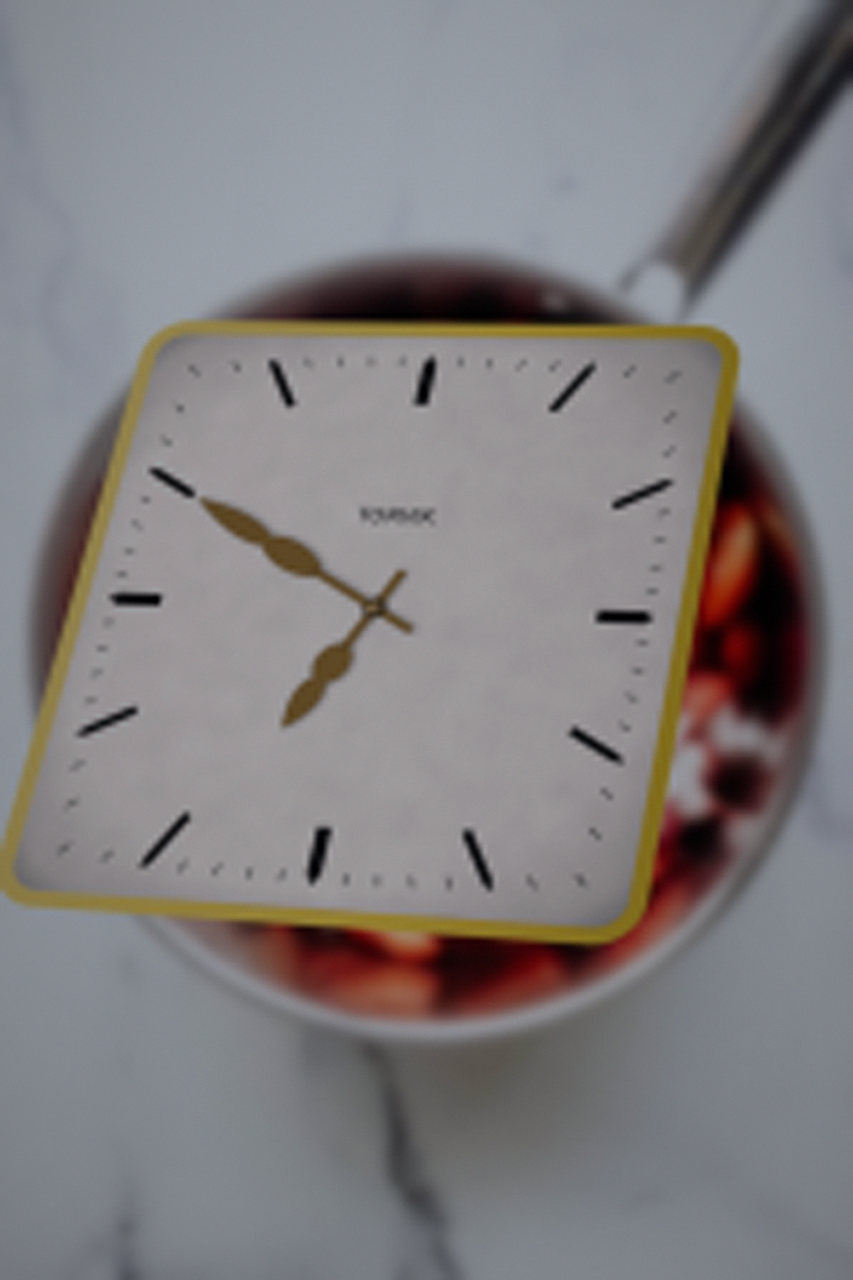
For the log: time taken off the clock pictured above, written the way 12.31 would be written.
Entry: 6.50
